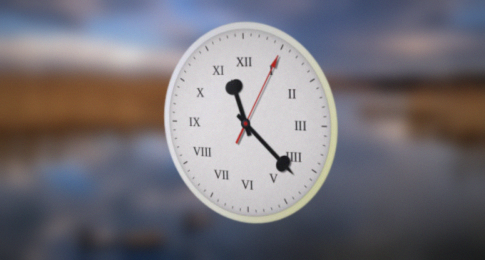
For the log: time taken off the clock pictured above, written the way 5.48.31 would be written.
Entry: 11.22.05
